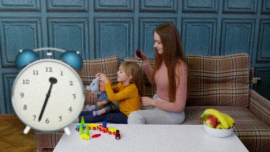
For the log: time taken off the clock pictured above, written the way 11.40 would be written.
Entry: 12.33
